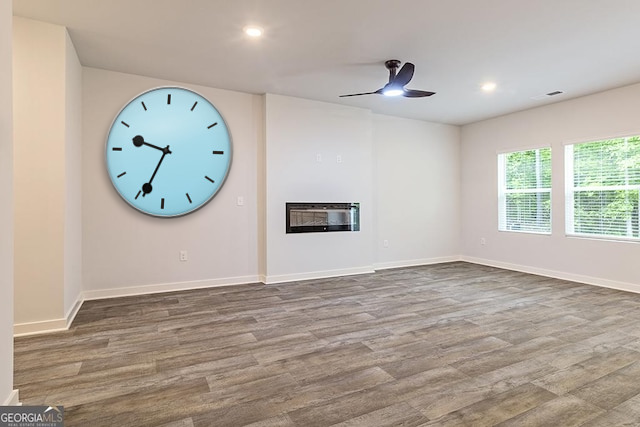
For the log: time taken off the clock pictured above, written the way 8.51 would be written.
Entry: 9.34
